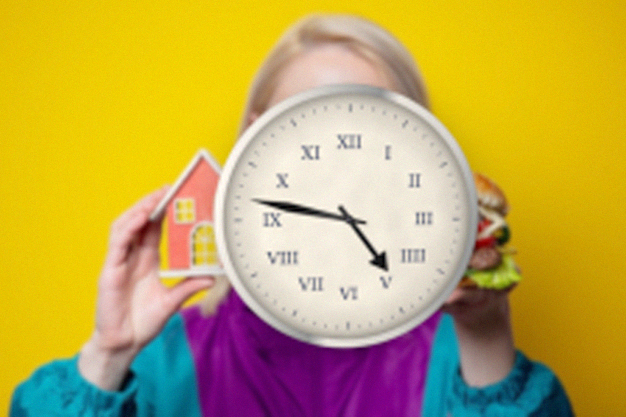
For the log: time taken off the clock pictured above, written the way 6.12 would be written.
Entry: 4.47
